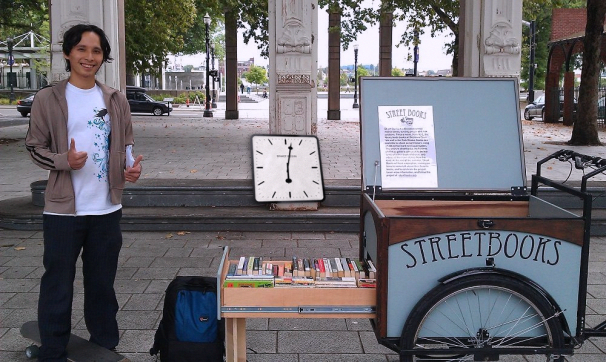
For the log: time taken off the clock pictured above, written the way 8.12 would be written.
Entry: 6.02
